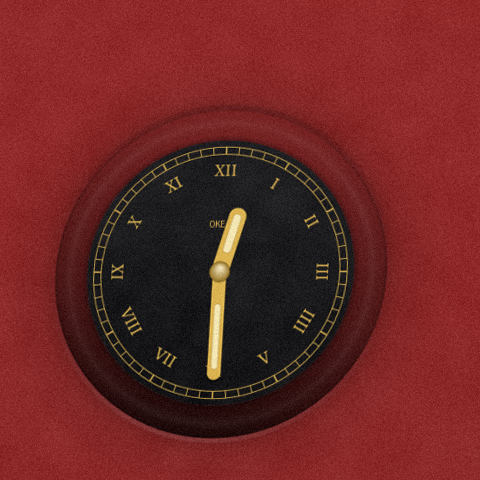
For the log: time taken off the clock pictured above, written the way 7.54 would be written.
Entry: 12.30
